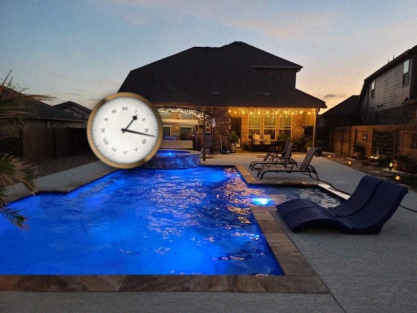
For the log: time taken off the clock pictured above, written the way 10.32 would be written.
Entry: 1.17
